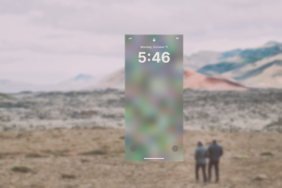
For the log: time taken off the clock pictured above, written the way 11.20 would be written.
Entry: 5.46
